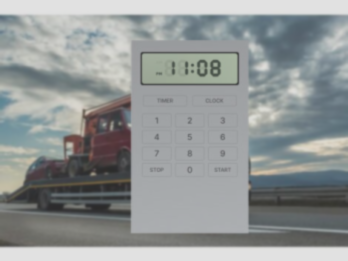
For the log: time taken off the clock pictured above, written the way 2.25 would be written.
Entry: 11.08
